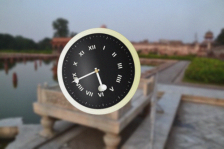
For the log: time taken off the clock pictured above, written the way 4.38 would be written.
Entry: 5.43
